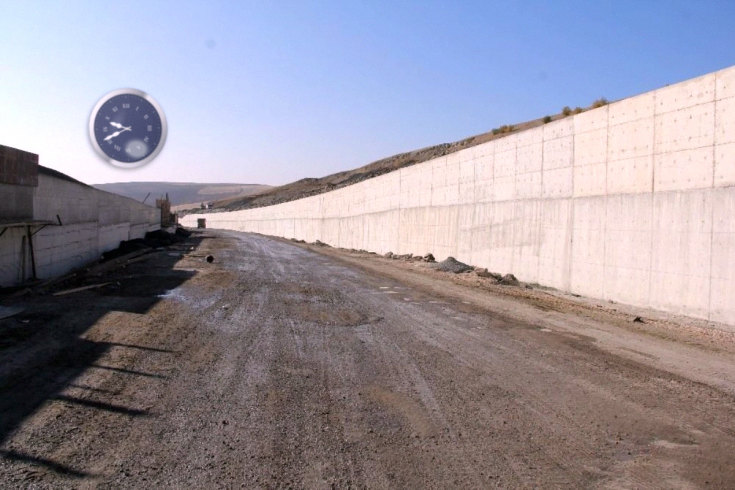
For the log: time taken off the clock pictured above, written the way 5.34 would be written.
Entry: 9.41
